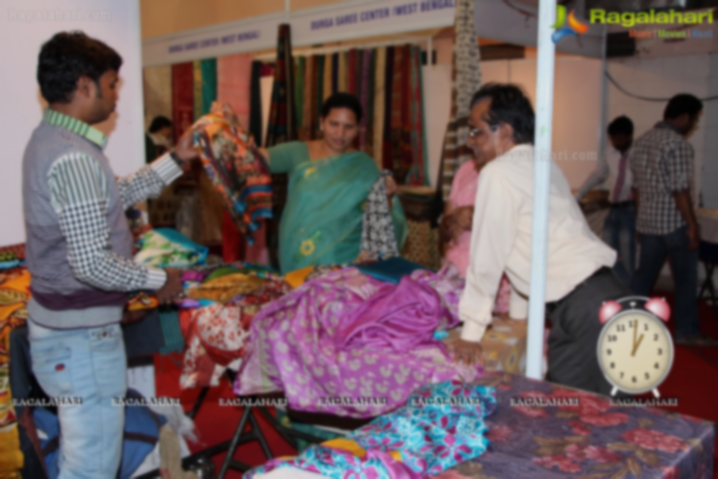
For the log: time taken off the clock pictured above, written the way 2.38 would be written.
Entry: 1.01
